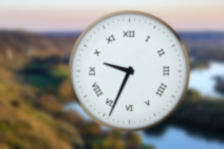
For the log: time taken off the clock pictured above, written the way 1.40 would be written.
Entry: 9.34
